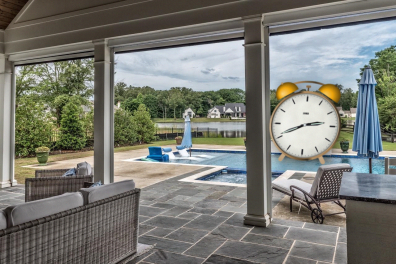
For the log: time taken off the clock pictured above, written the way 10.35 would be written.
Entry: 2.41
